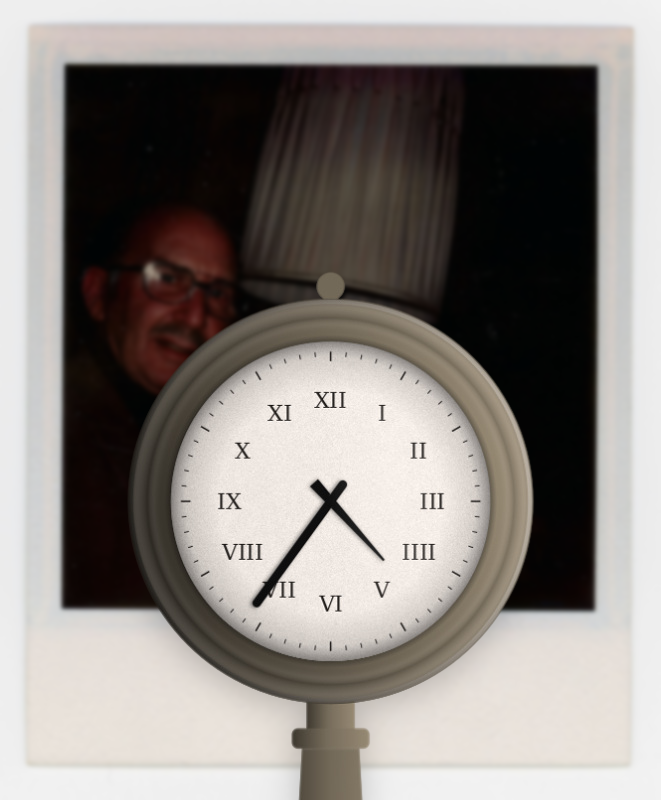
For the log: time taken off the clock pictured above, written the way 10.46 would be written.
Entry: 4.36
